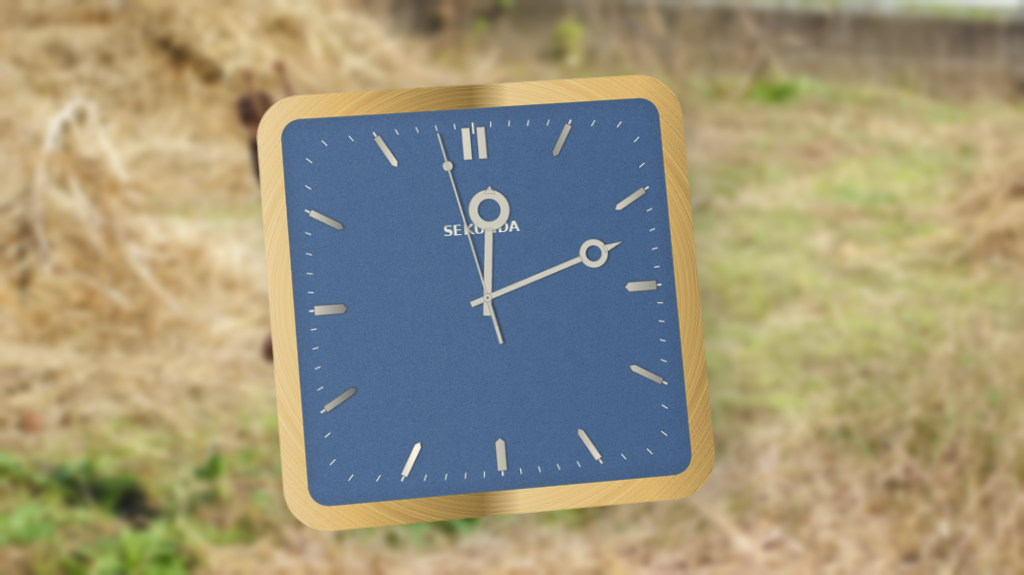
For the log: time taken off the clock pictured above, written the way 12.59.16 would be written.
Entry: 12.11.58
